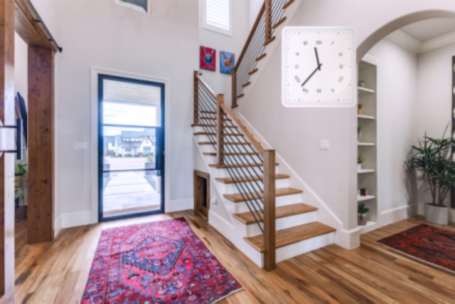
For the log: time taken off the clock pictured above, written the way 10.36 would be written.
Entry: 11.37
